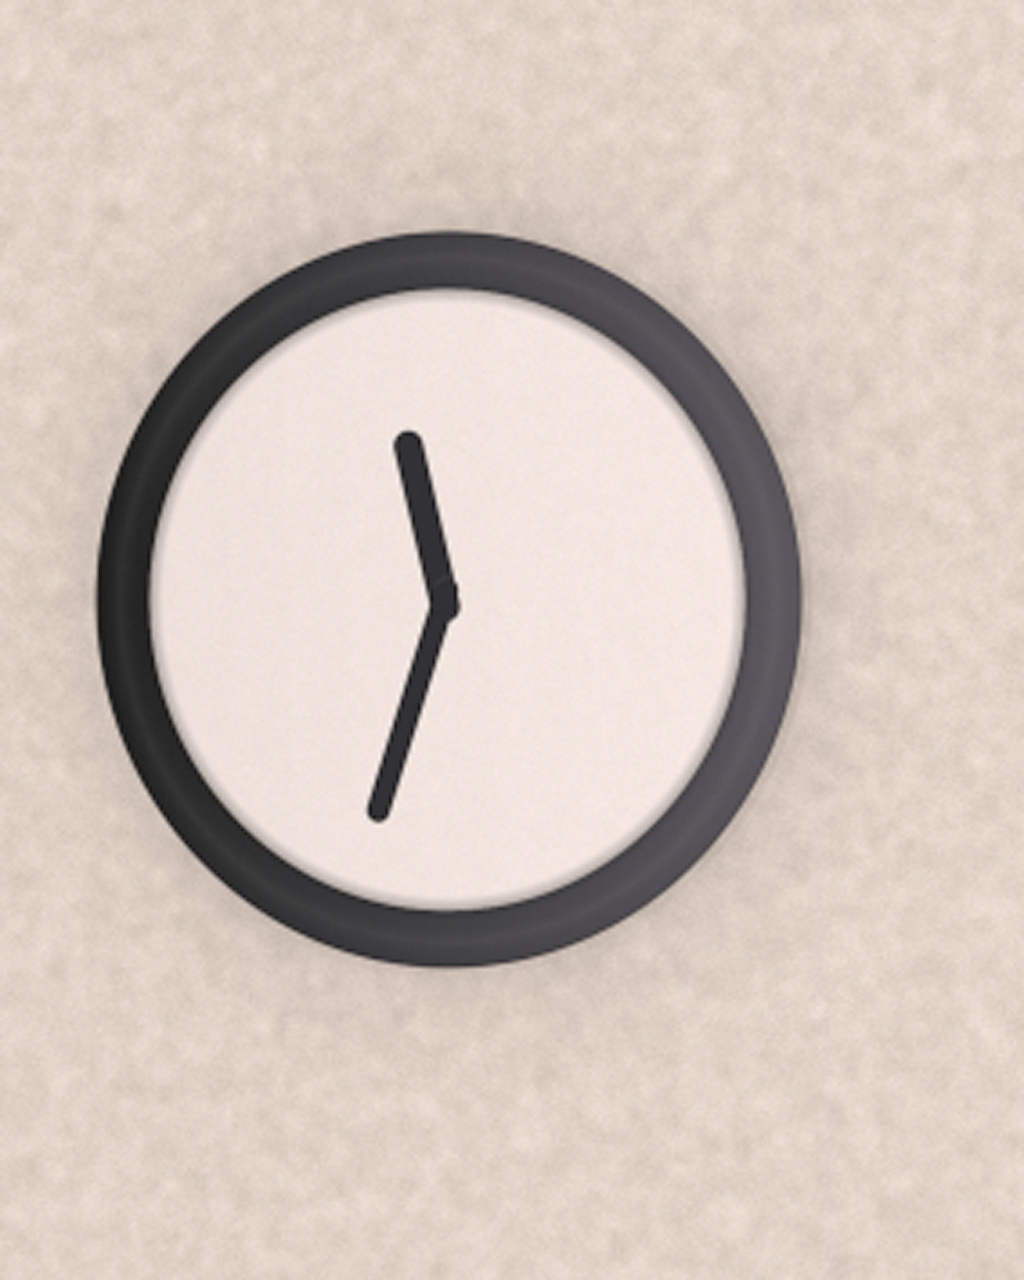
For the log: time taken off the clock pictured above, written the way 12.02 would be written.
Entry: 11.33
